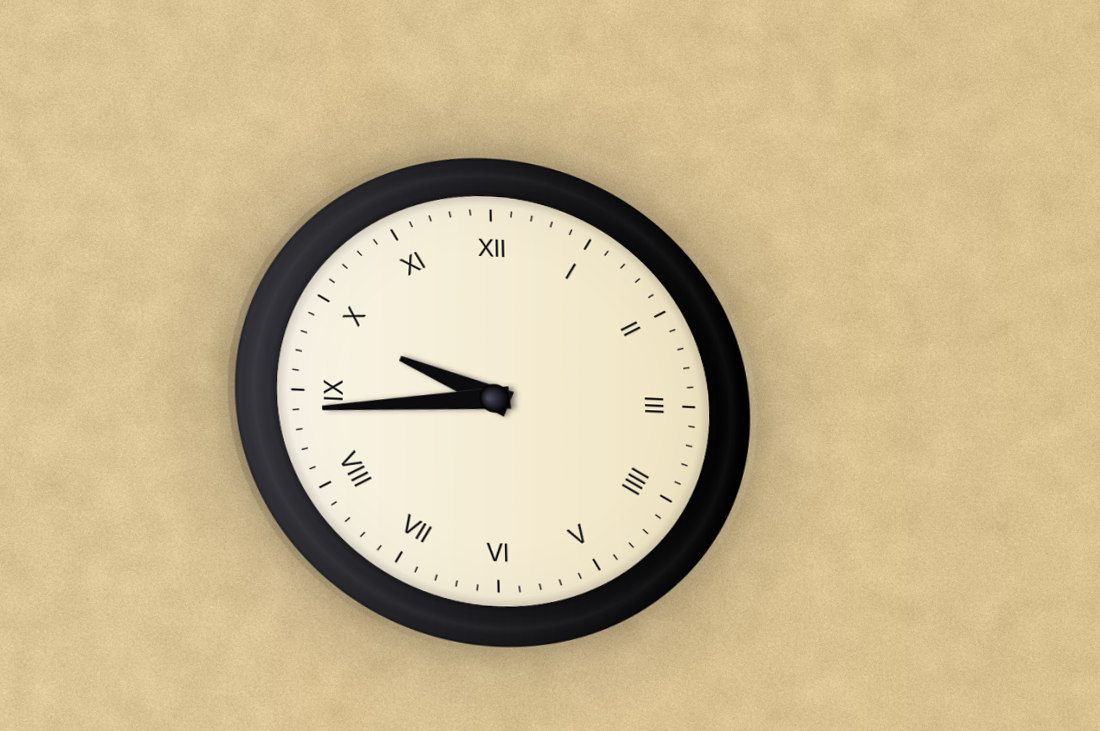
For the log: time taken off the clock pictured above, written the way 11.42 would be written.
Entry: 9.44
